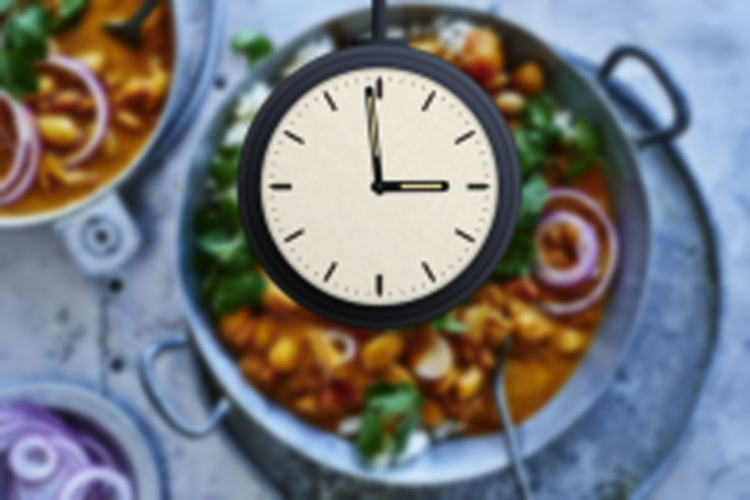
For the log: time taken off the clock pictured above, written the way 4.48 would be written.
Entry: 2.59
